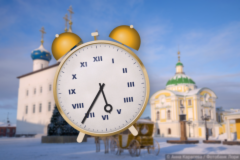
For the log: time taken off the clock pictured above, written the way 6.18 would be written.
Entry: 5.36
